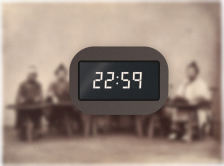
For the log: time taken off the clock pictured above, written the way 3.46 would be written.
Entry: 22.59
